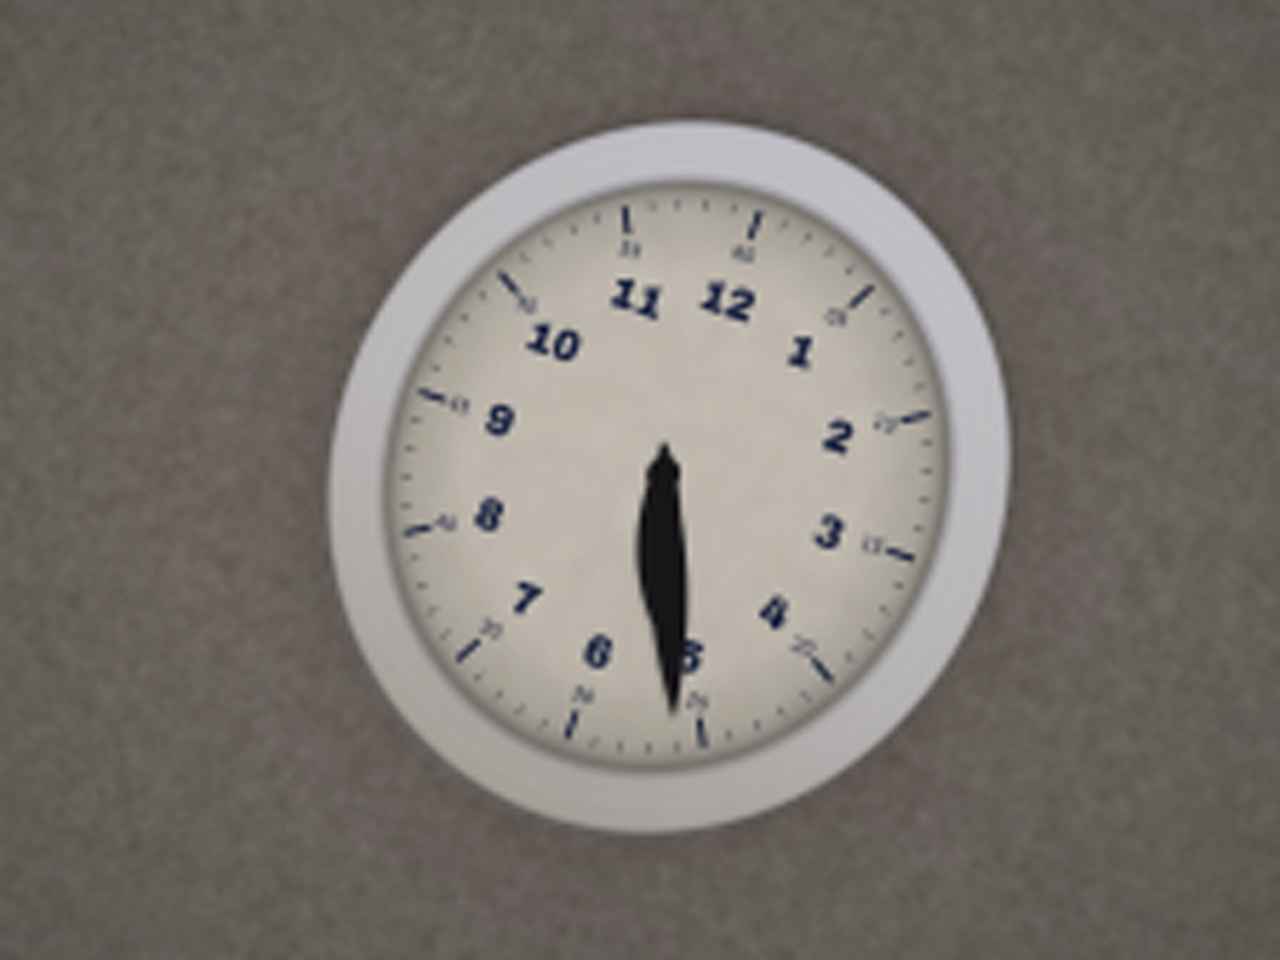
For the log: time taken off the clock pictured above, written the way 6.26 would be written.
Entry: 5.26
